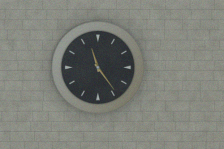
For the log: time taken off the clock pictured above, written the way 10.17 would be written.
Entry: 11.24
